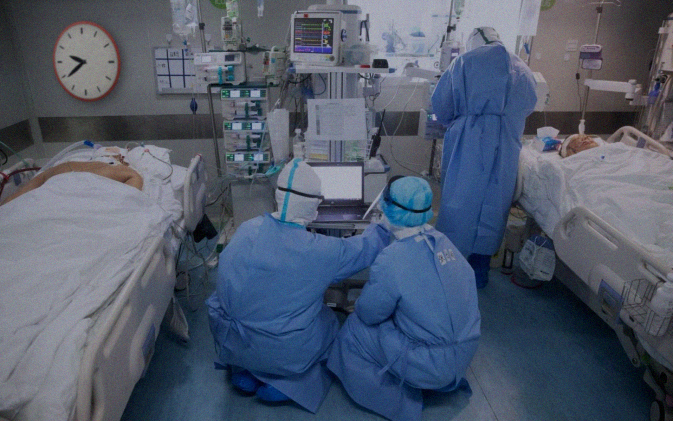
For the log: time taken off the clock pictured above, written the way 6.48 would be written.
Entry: 9.39
